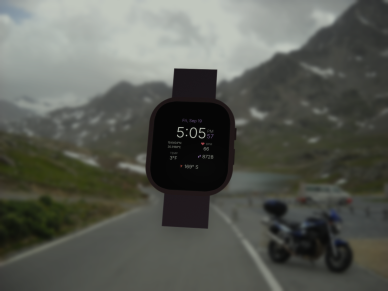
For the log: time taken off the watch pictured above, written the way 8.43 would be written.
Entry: 5.05
